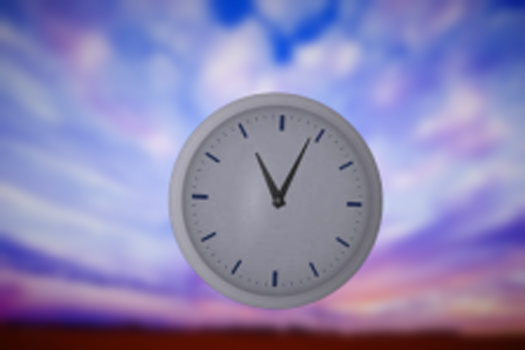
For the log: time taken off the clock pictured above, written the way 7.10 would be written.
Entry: 11.04
